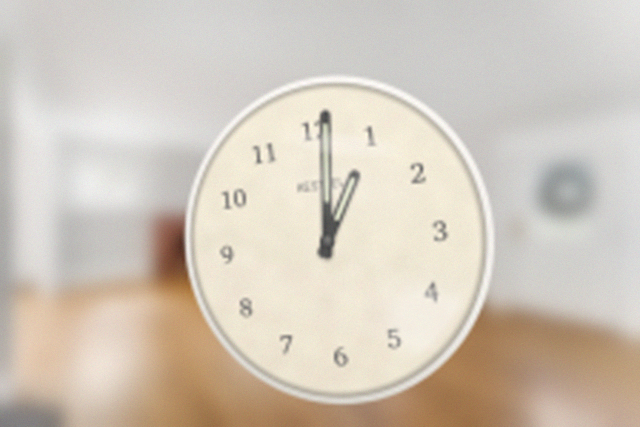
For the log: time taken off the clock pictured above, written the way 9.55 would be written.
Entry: 1.01
